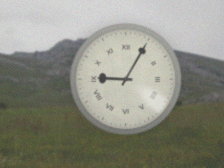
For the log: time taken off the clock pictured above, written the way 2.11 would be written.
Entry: 9.05
